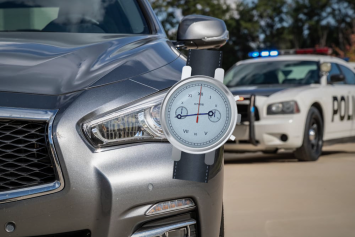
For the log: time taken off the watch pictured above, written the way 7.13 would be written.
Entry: 2.43
